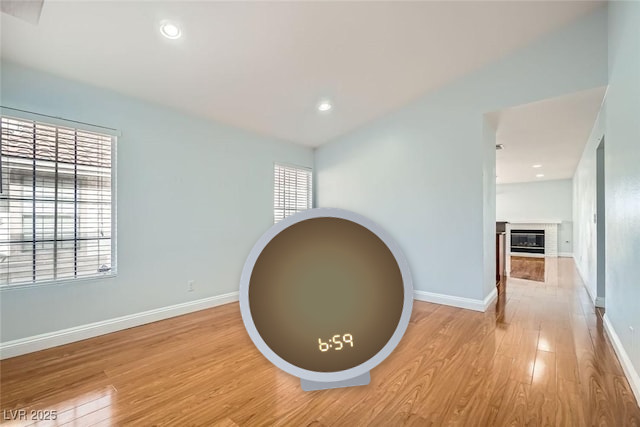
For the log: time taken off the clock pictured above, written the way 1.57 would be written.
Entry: 6.59
